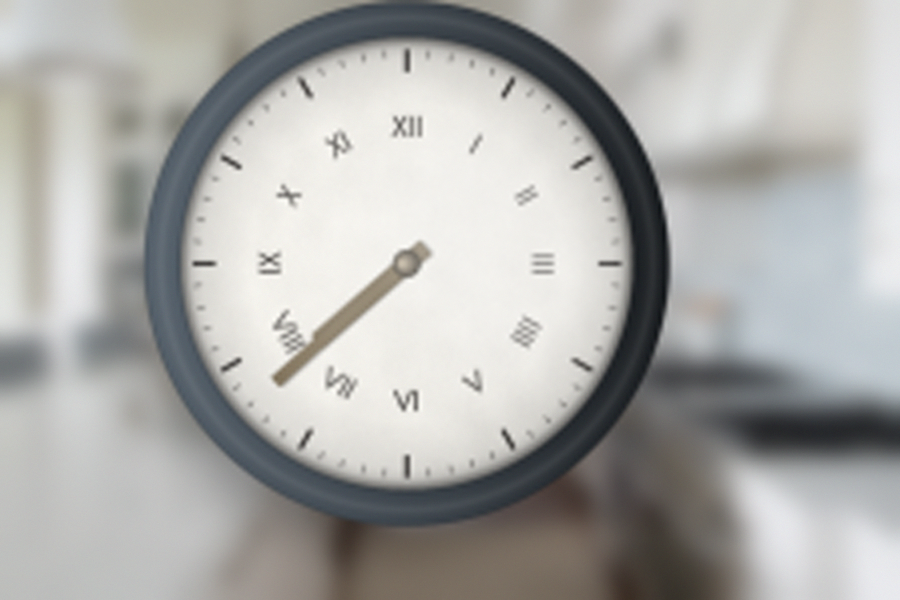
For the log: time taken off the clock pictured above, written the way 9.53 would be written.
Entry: 7.38
